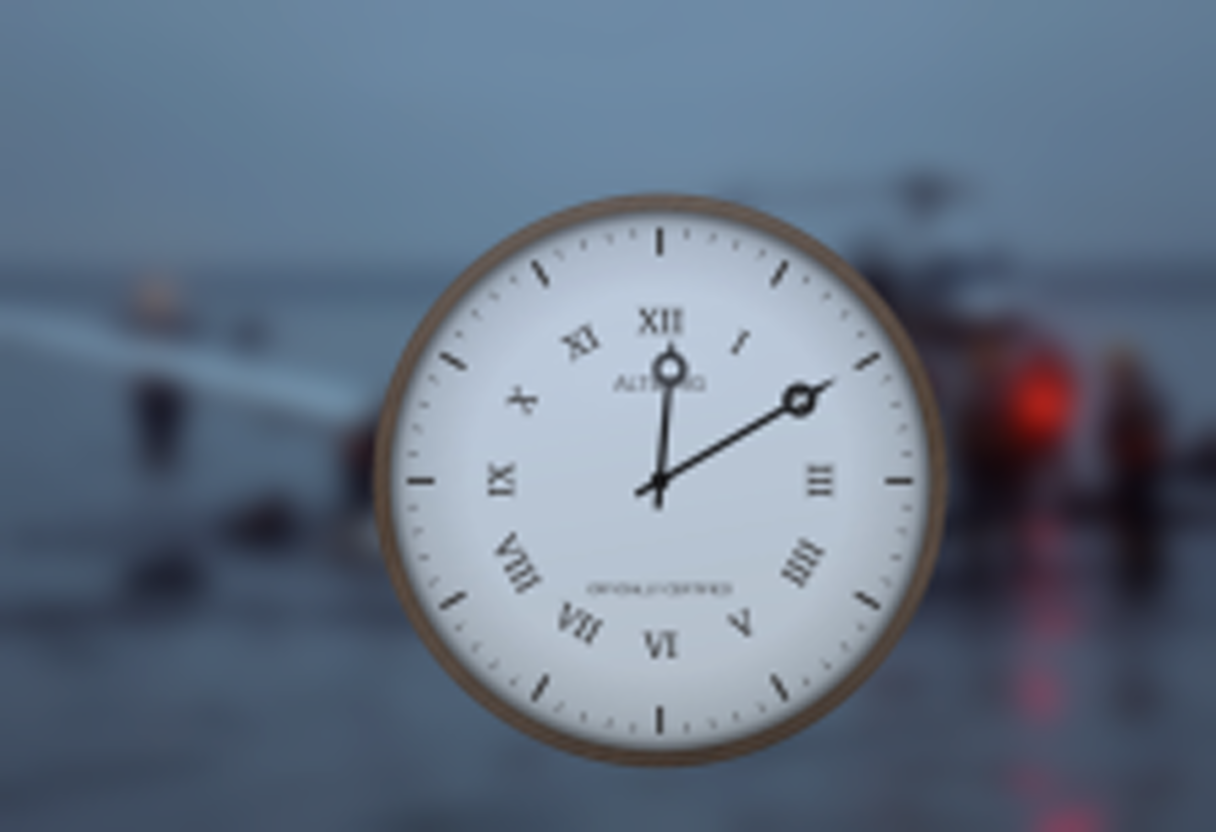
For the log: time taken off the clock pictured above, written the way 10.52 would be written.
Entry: 12.10
